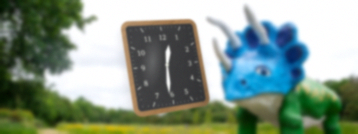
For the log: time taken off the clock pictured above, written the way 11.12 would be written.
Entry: 12.31
